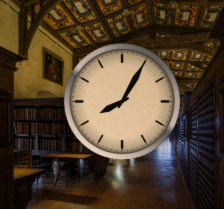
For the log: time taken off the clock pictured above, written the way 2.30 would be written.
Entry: 8.05
